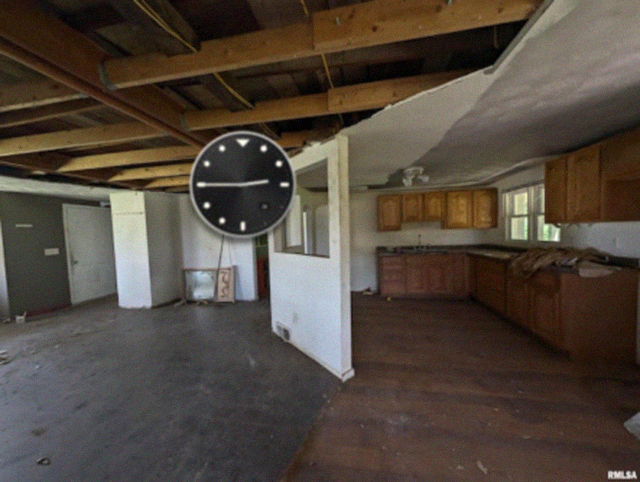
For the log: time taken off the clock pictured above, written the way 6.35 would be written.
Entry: 2.45
